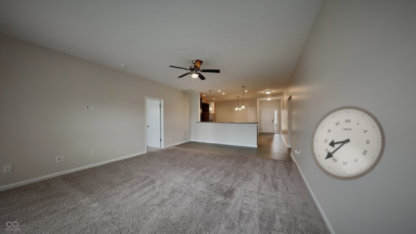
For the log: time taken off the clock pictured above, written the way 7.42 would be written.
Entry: 8.38
